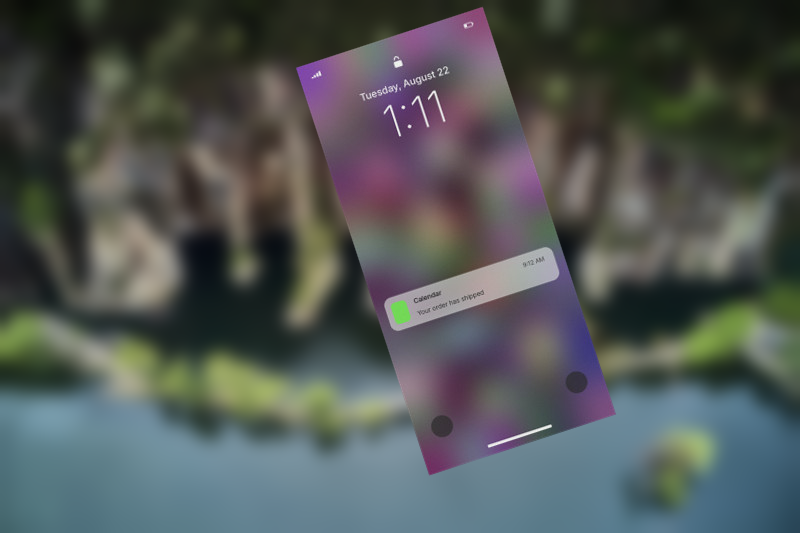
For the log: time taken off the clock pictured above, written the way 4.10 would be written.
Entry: 1.11
